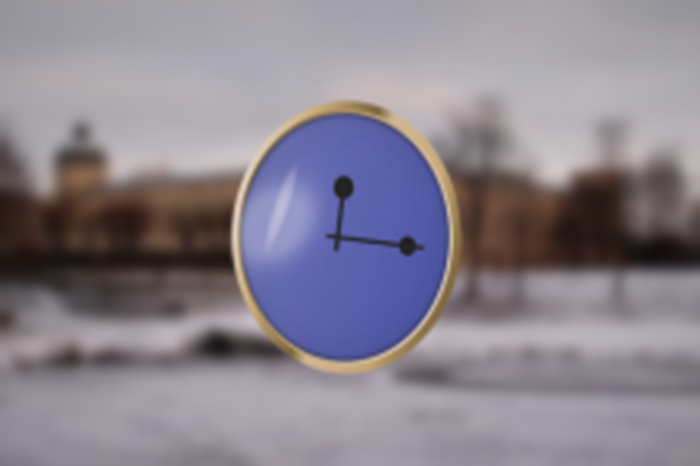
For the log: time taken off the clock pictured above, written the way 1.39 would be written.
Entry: 12.16
